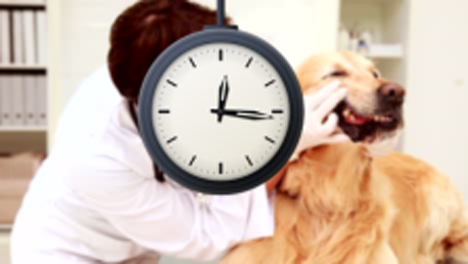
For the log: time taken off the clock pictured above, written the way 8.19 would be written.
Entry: 12.16
